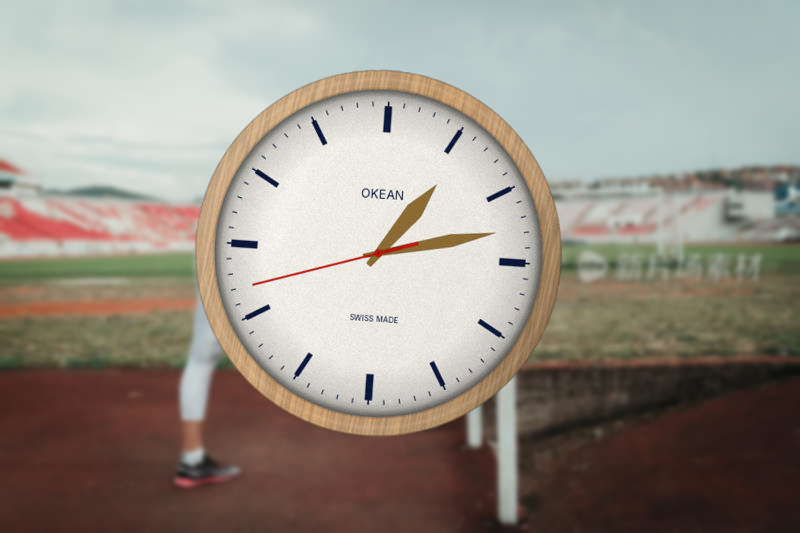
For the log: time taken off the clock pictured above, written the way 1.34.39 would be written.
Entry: 1.12.42
